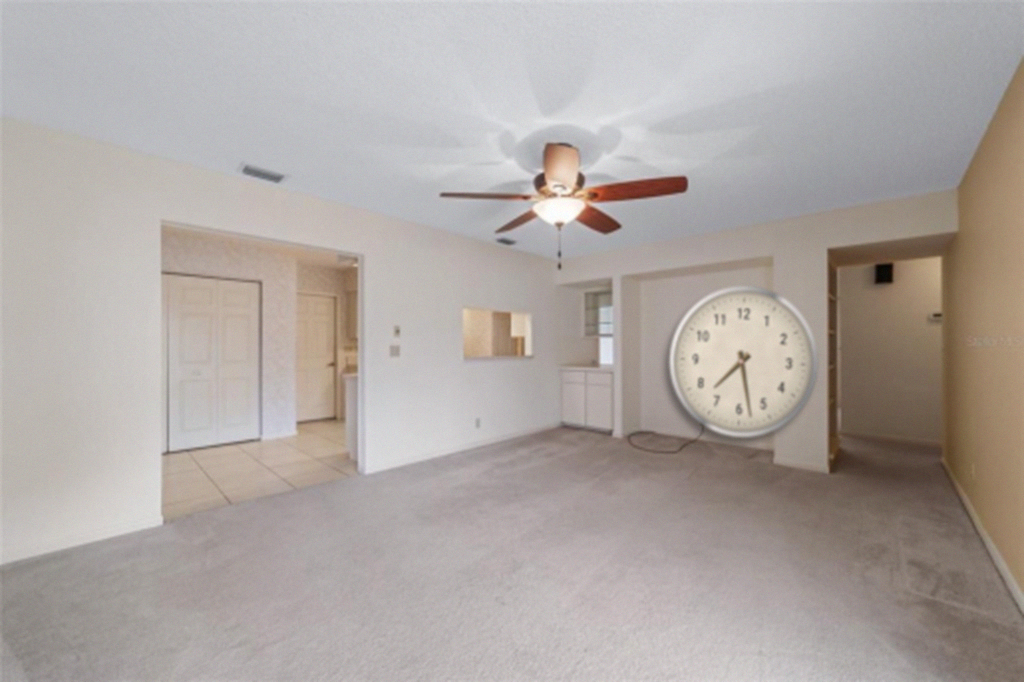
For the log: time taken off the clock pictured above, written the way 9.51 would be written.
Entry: 7.28
